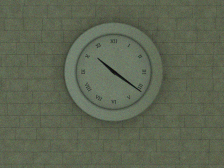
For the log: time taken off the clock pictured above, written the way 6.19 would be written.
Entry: 10.21
